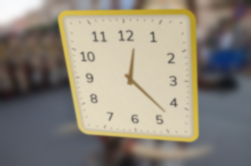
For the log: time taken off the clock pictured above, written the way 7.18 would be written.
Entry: 12.23
